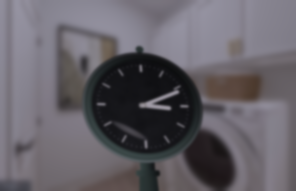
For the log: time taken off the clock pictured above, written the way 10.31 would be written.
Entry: 3.11
